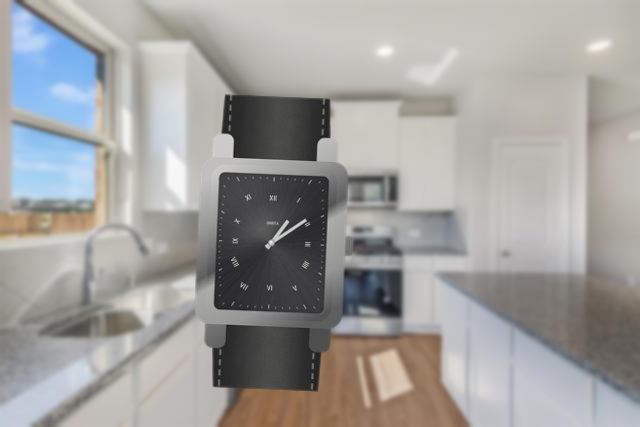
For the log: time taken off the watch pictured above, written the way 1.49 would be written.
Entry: 1.09
